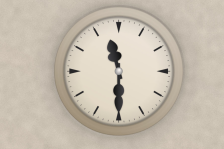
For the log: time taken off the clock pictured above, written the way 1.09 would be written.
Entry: 11.30
